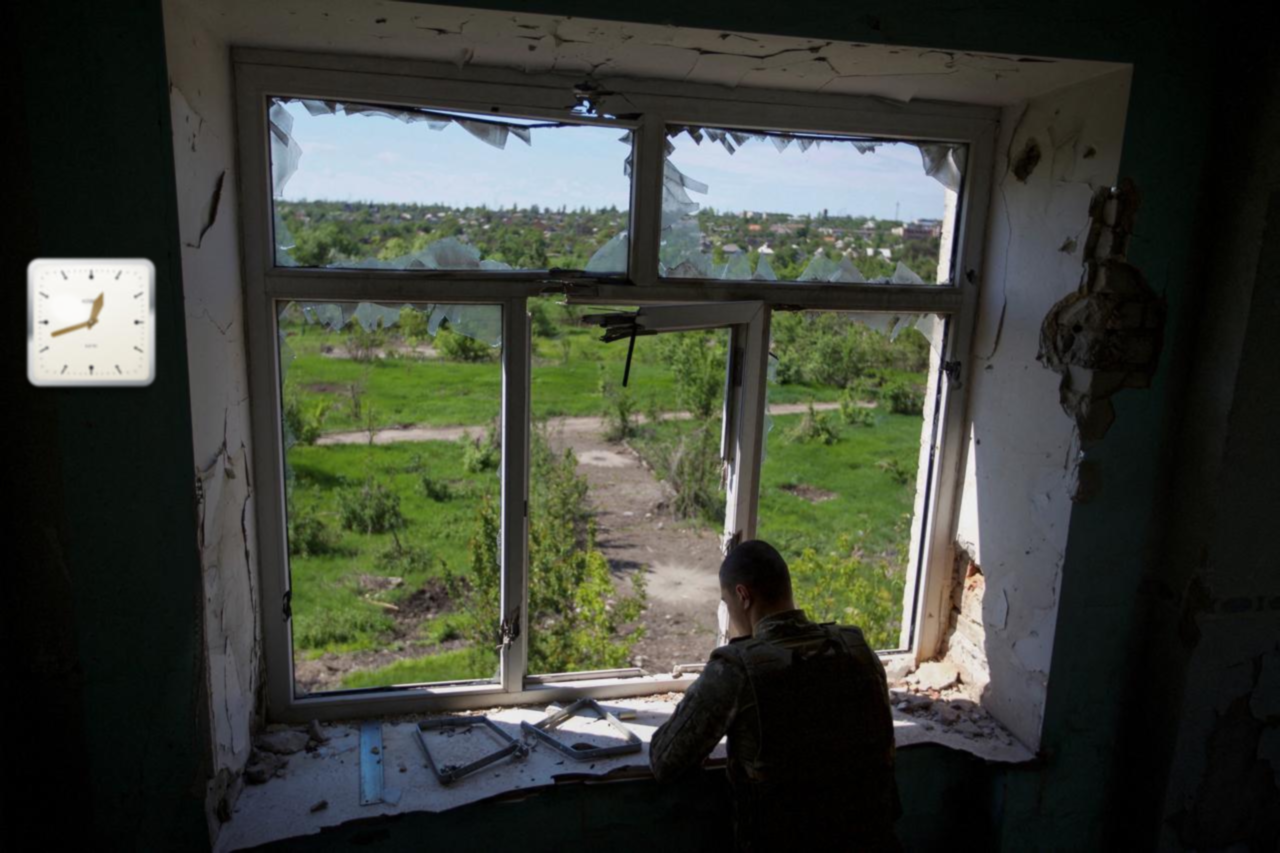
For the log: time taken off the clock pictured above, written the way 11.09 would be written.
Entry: 12.42
